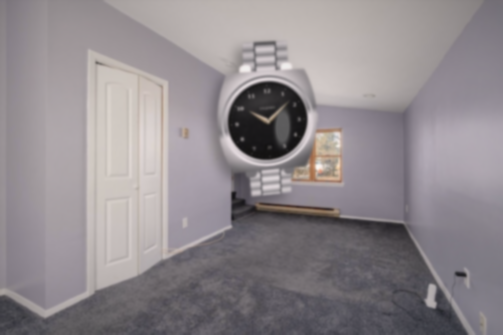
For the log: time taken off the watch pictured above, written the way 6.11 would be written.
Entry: 10.08
